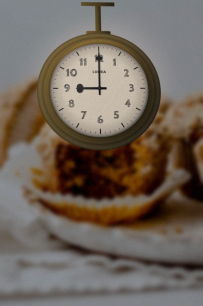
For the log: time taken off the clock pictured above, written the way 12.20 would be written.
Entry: 9.00
